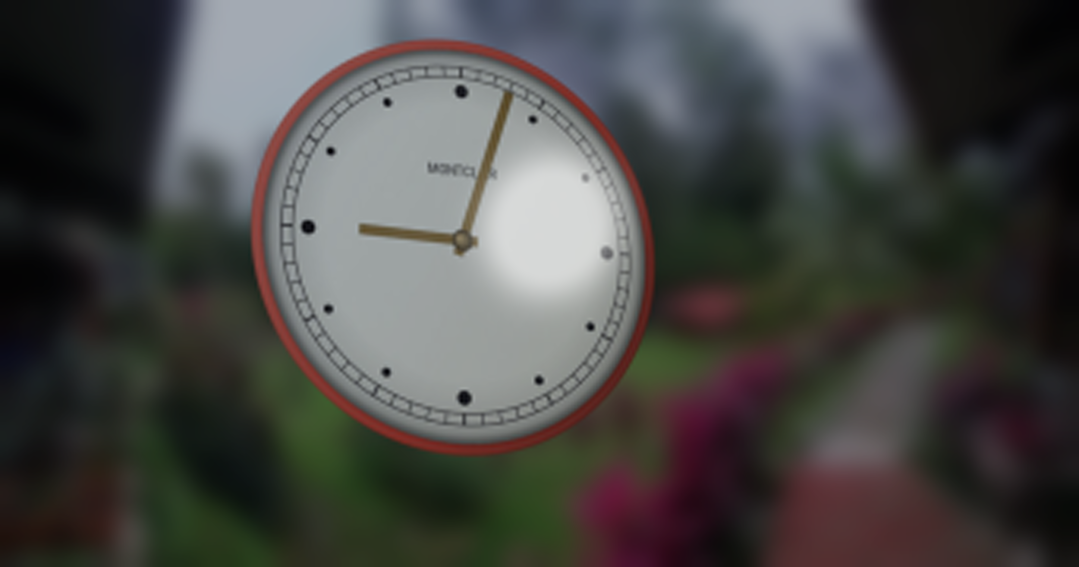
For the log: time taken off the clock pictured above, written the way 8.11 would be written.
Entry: 9.03
